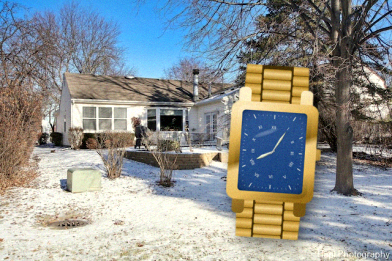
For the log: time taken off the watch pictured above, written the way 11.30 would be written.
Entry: 8.05
